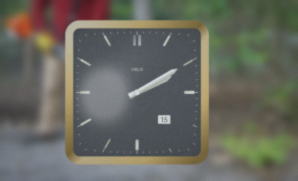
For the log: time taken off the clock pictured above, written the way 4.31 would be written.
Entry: 2.10
